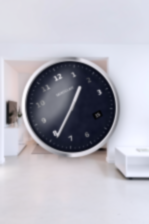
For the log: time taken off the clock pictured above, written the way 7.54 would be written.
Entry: 1.39
